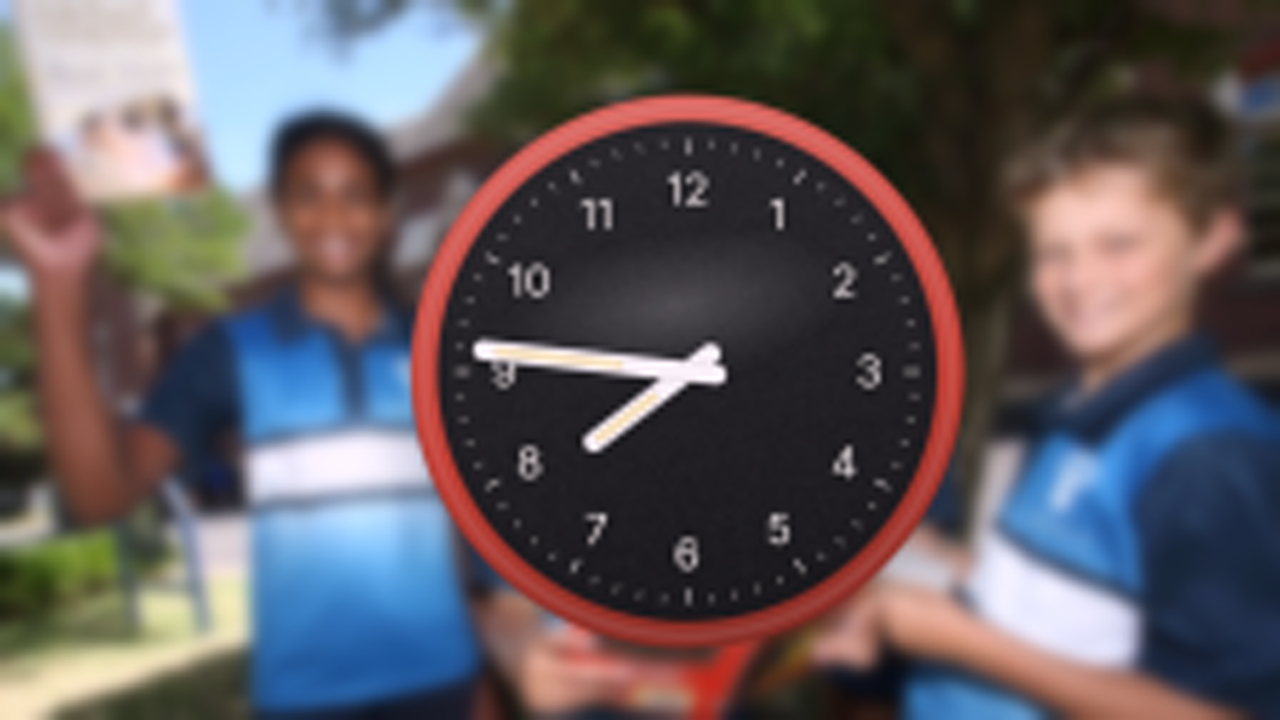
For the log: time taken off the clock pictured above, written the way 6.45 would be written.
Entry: 7.46
